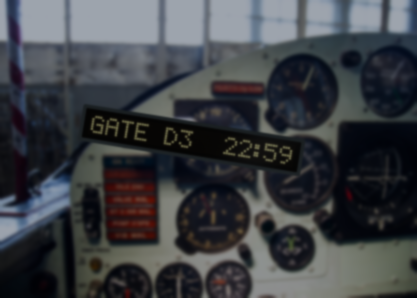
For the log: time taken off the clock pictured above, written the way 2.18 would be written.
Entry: 22.59
